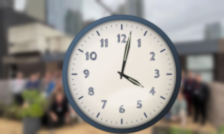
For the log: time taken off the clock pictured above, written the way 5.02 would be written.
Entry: 4.02
